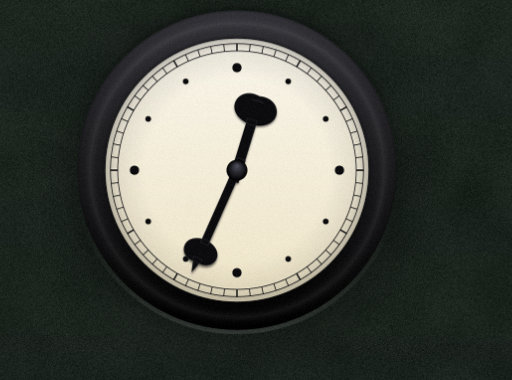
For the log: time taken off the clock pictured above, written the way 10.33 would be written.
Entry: 12.34
